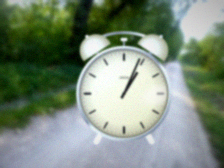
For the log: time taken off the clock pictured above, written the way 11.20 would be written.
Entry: 1.04
